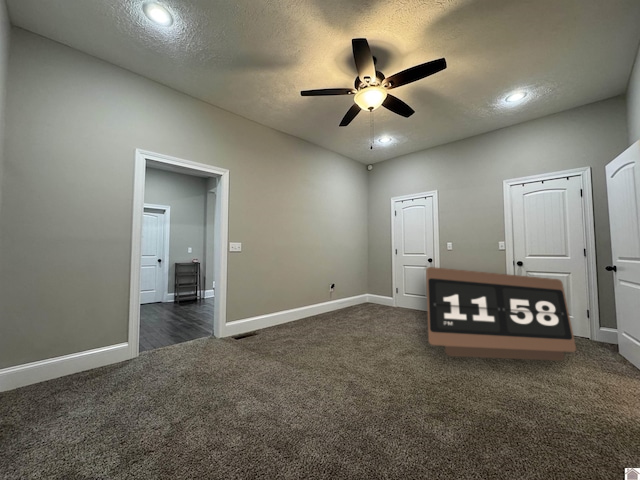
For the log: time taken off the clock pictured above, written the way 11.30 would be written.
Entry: 11.58
